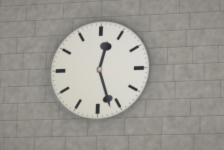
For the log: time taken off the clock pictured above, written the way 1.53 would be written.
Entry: 12.27
